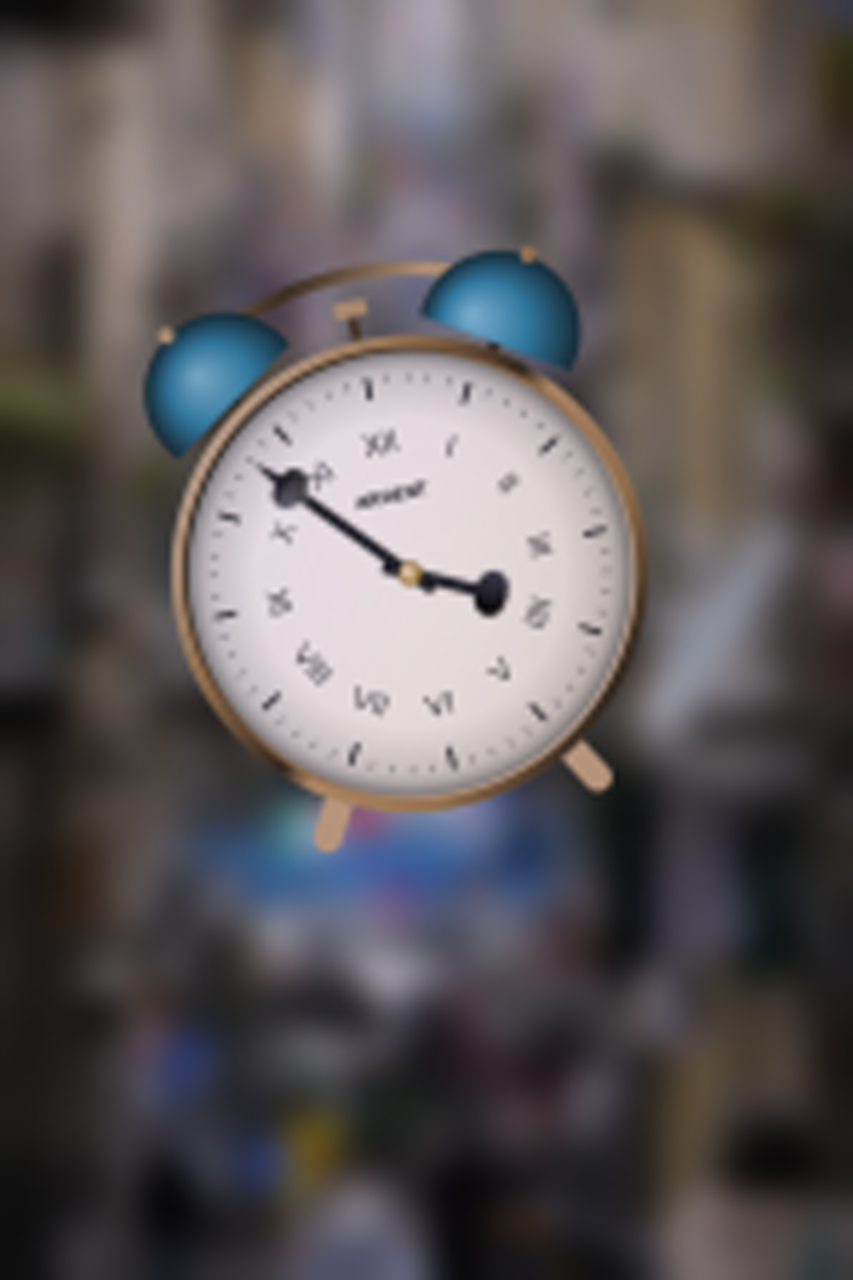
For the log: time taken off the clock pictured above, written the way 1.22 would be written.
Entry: 3.53
